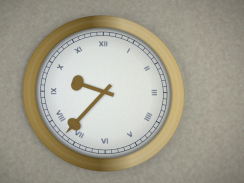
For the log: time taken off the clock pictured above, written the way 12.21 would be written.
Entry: 9.37
